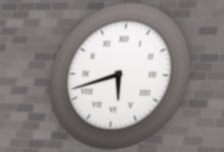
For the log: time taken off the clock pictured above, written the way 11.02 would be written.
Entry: 5.42
